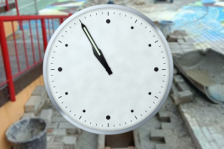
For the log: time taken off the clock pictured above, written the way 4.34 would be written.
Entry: 10.55
